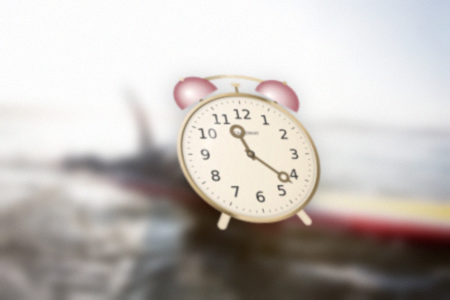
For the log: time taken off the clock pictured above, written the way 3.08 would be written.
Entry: 11.22
